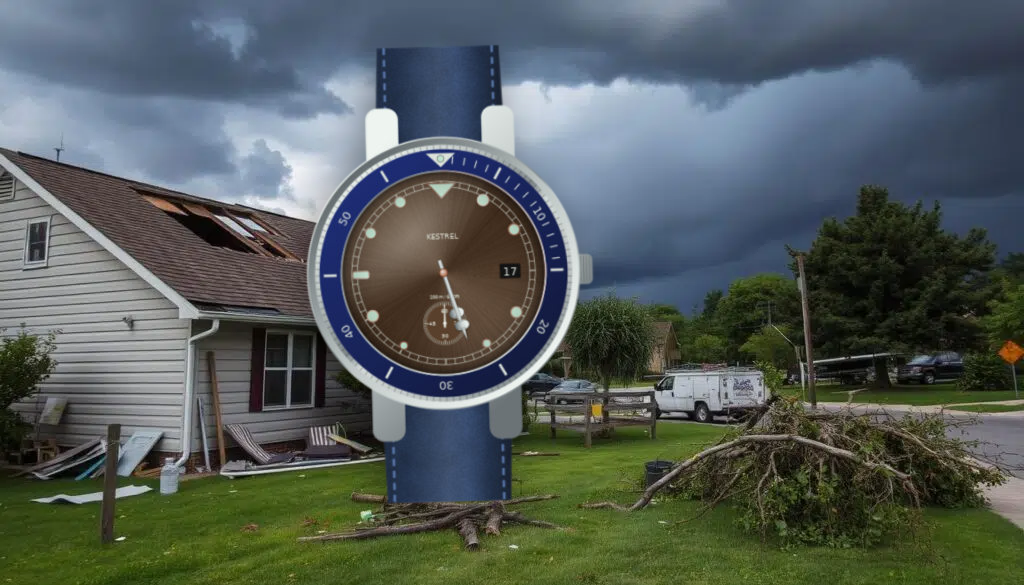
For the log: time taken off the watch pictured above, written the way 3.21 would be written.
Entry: 5.27
